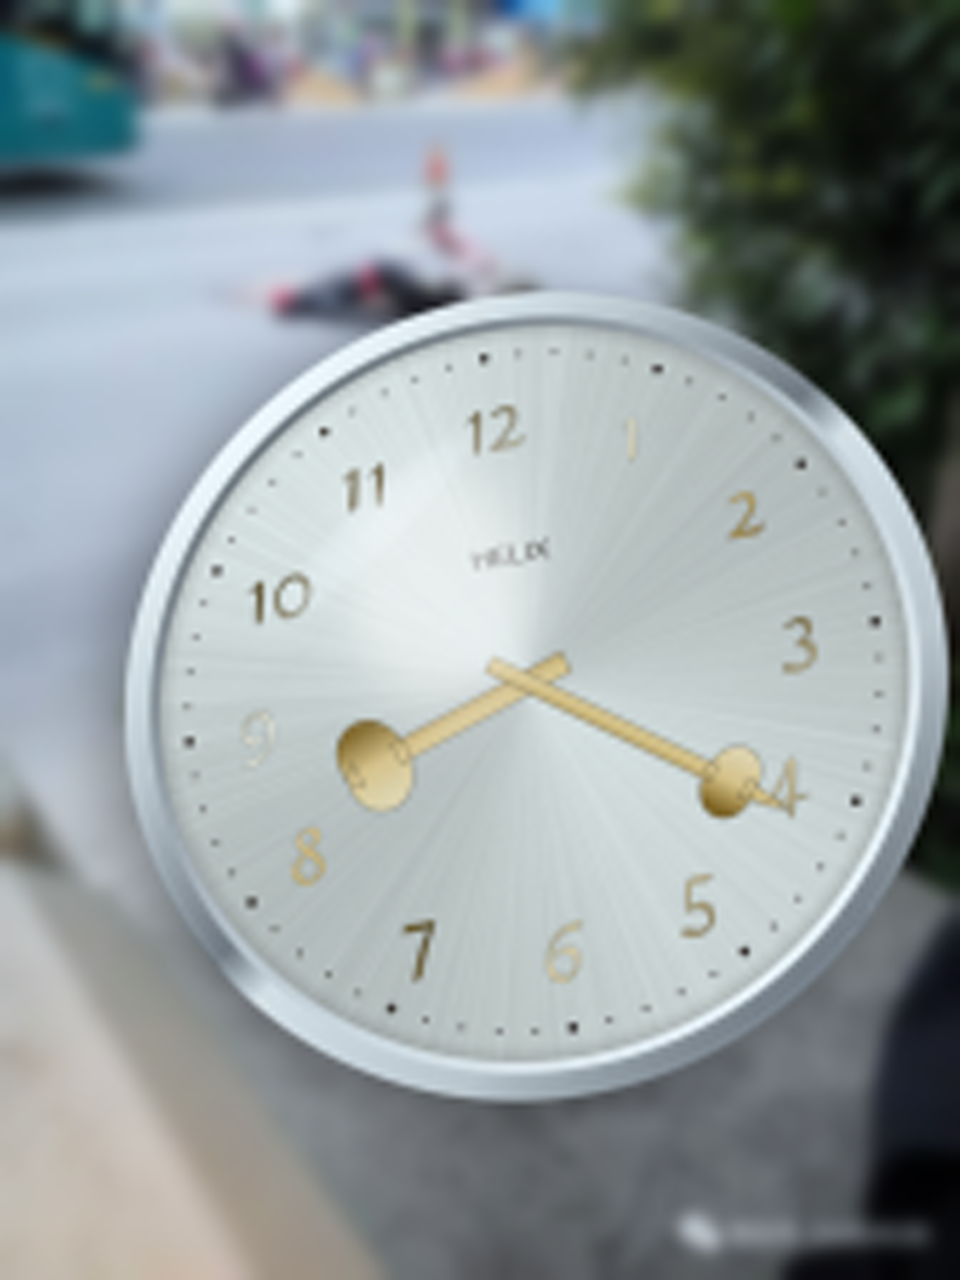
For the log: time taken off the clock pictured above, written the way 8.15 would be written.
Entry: 8.21
